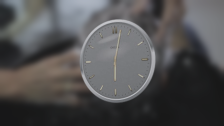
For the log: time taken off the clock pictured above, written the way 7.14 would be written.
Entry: 6.02
